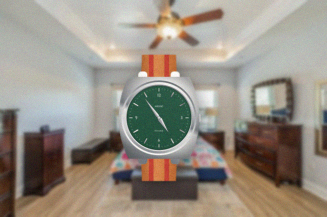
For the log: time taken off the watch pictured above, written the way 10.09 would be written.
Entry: 4.54
